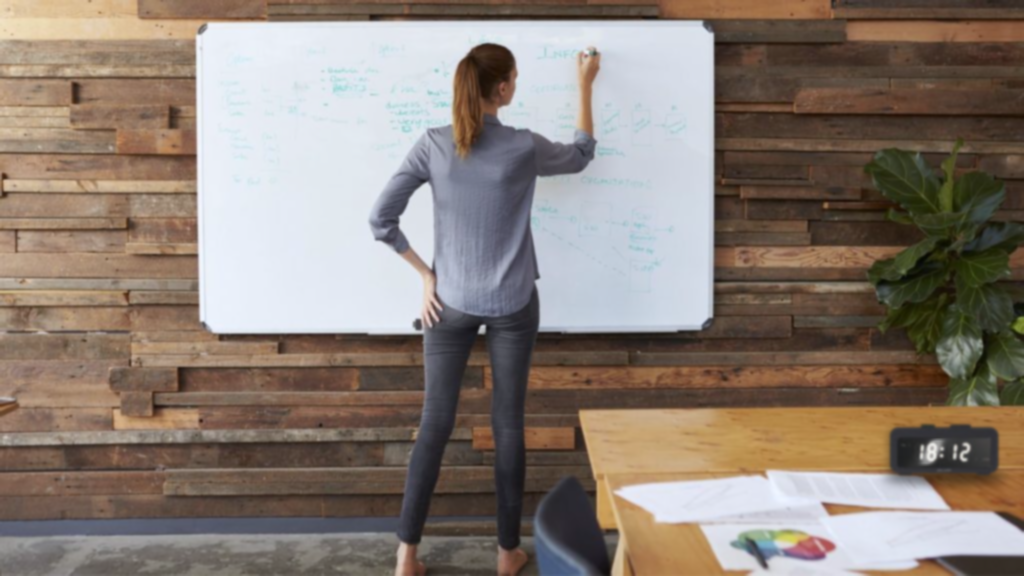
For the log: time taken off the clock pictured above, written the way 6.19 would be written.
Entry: 18.12
